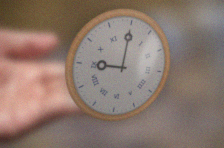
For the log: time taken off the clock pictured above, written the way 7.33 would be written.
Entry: 9.00
